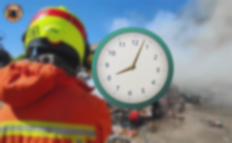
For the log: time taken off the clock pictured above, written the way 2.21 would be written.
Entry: 8.03
